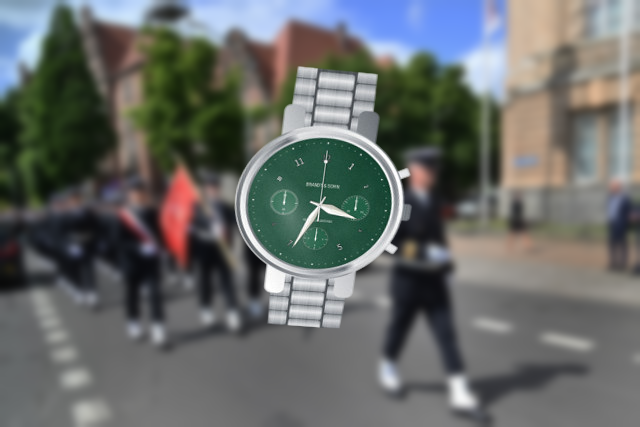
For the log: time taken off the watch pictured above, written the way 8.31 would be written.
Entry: 3.34
